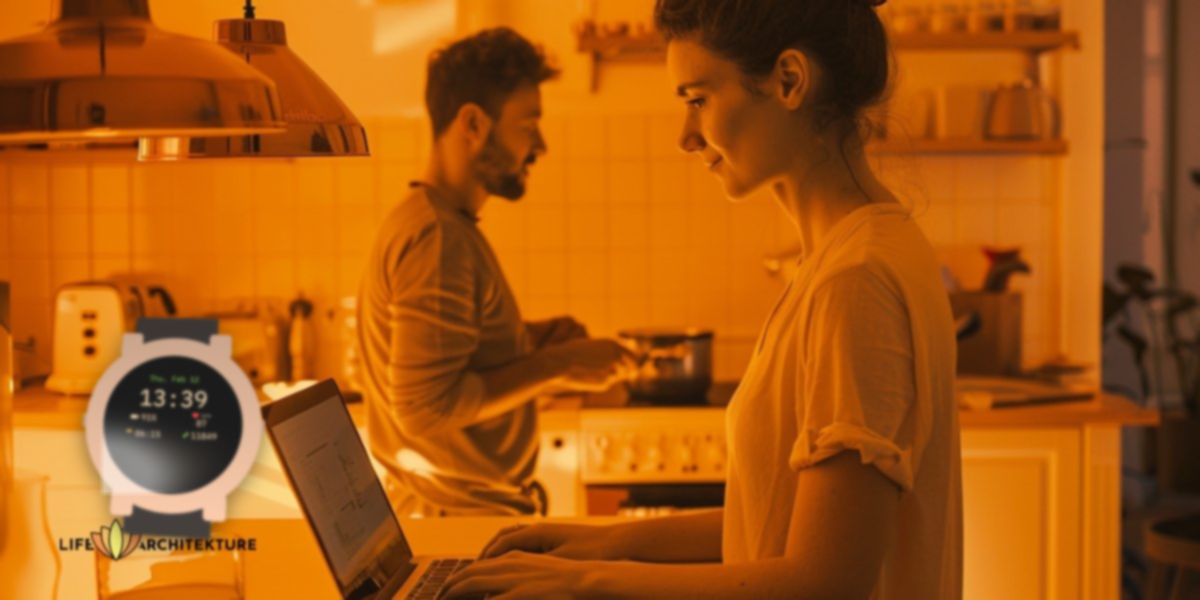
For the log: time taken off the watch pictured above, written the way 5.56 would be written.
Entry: 13.39
